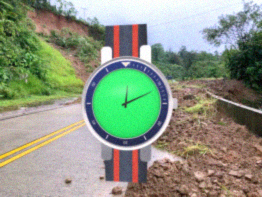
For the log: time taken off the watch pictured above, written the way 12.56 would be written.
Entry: 12.11
